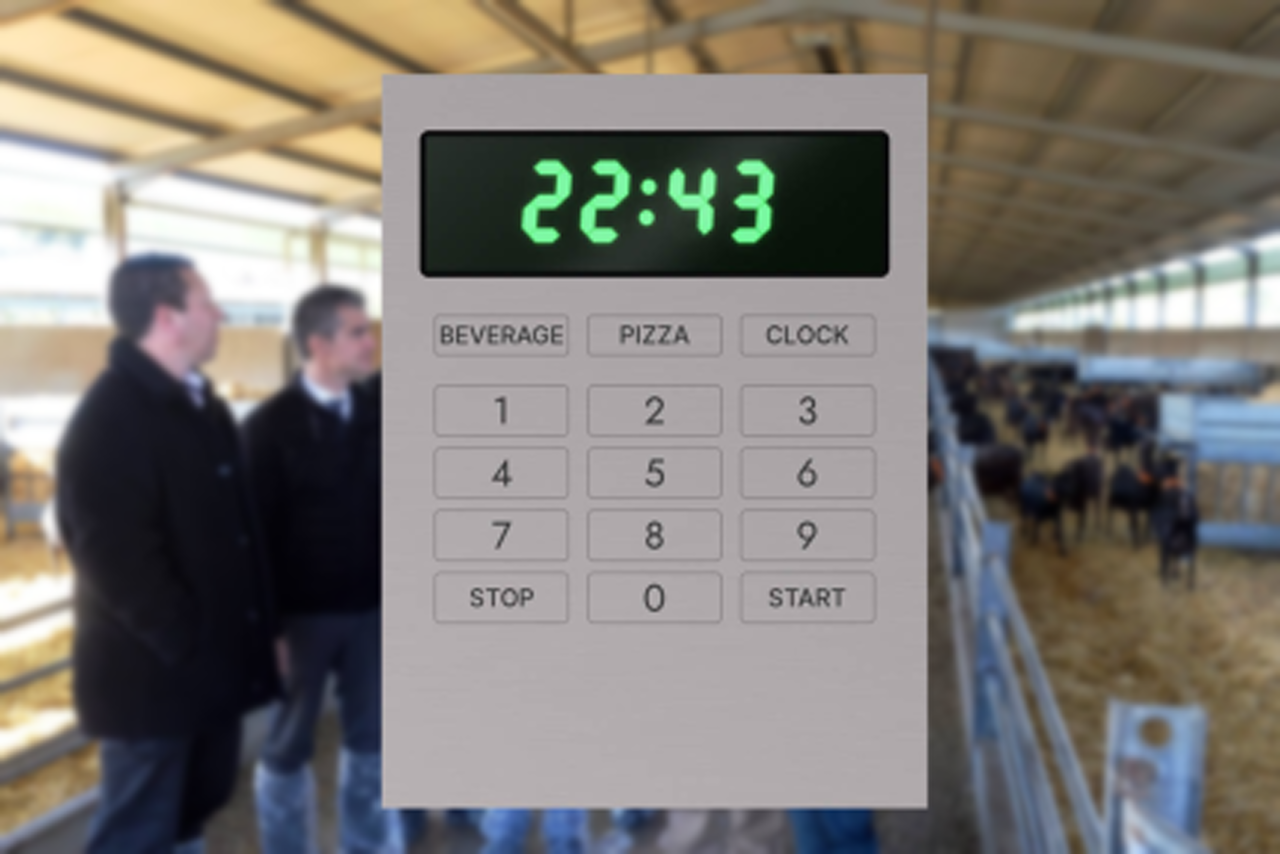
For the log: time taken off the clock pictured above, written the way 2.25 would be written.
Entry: 22.43
